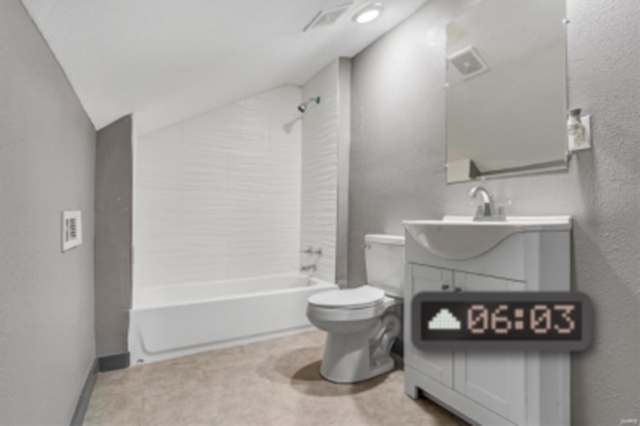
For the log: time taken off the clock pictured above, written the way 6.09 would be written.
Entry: 6.03
